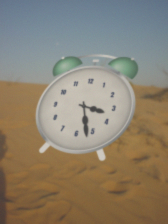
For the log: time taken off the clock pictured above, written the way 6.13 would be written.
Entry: 3.27
